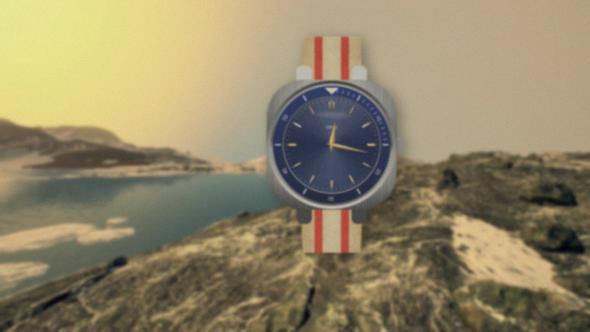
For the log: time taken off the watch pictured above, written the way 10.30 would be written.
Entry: 12.17
